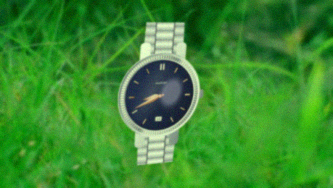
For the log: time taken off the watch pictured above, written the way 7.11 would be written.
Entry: 8.41
